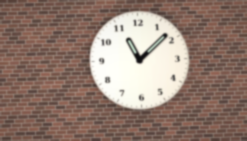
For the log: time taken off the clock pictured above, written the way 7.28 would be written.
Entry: 11.08
